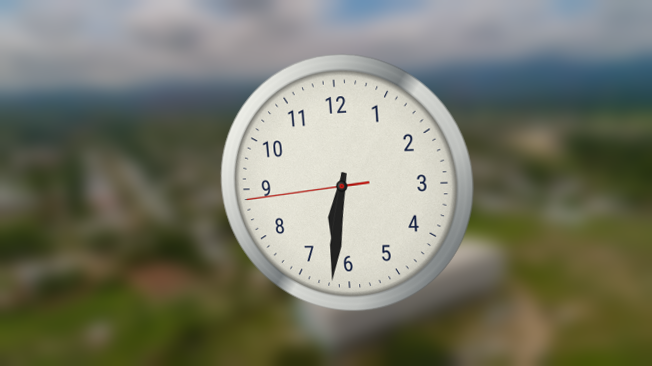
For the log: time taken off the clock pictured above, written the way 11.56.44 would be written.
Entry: 6.31.44
